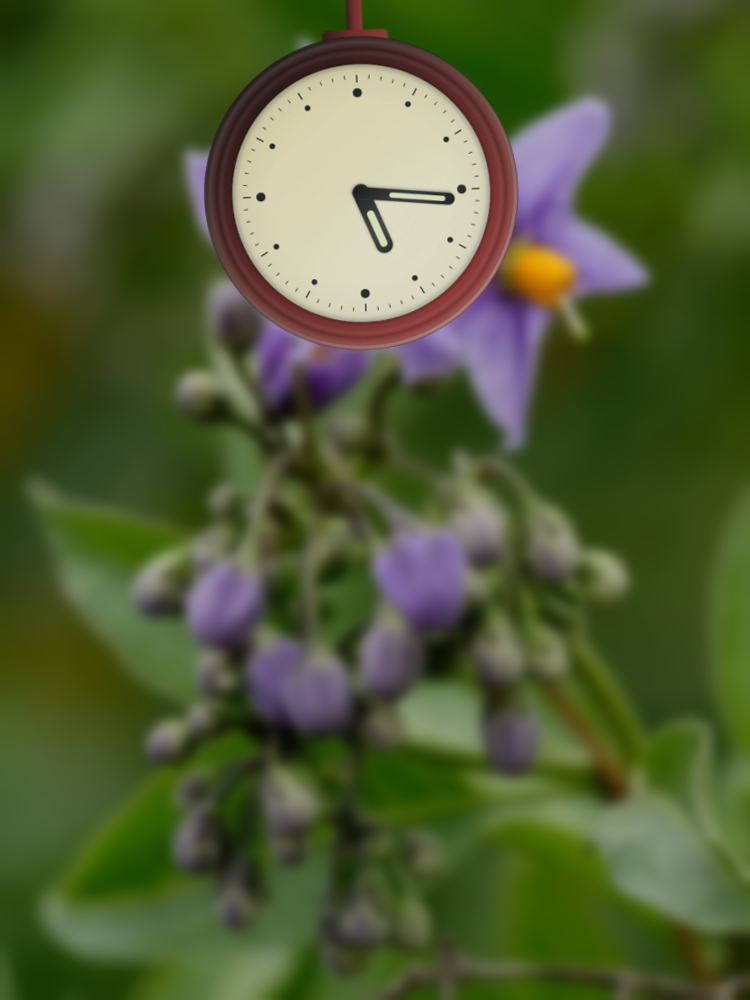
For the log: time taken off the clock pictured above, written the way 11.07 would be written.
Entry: 5.16
